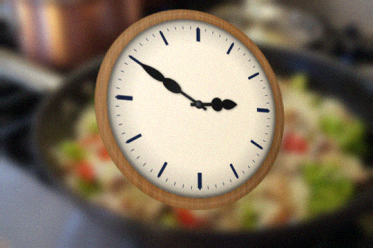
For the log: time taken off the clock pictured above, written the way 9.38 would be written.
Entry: 2.50
